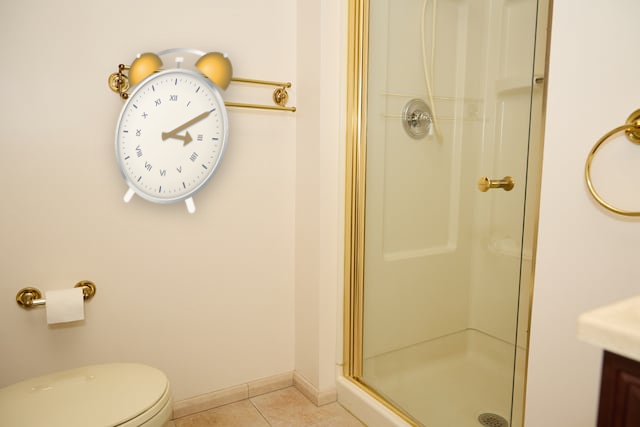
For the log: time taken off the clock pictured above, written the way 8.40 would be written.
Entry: 3.10
